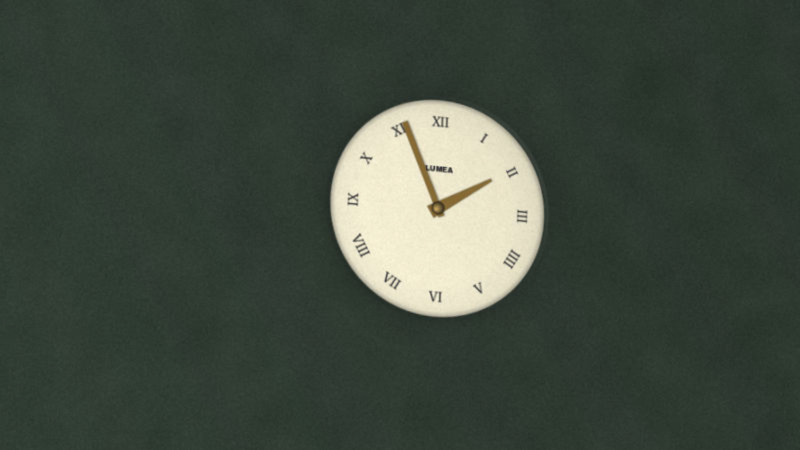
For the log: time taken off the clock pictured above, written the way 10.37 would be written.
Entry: 1.56
